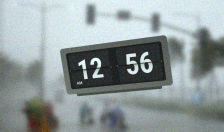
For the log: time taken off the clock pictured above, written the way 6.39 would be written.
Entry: 12.56
